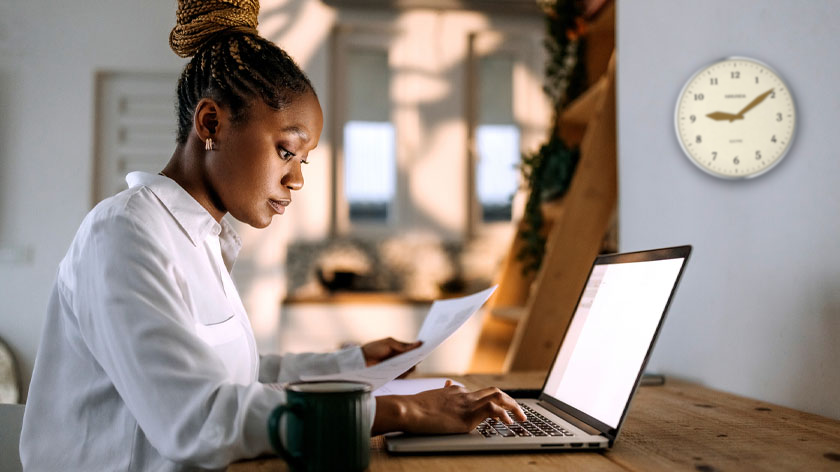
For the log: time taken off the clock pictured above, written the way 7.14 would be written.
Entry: 9.09
